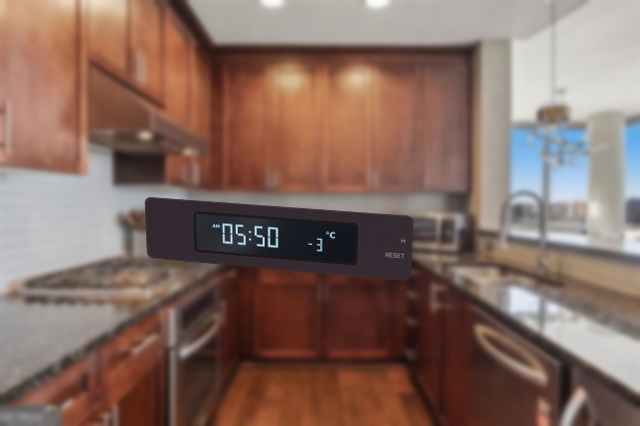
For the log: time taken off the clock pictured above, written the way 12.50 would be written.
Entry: 5.50
